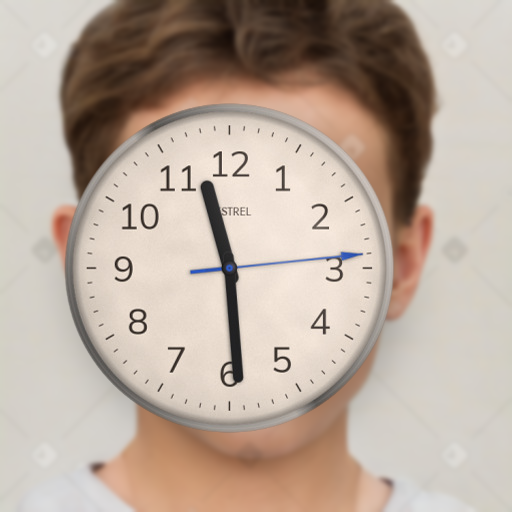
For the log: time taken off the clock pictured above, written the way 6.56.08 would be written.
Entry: 11.29.14
